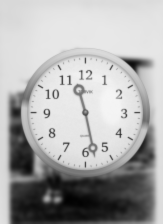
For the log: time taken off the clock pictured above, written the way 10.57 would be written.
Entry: 11.28
